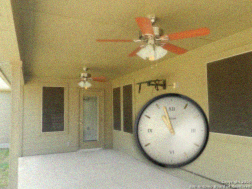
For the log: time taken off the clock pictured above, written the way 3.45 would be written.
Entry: 10.57
